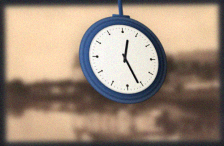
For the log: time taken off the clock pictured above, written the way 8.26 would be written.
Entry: 12.26
